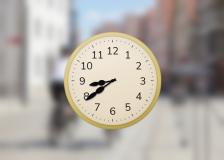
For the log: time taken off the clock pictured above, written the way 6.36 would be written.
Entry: 8.39
